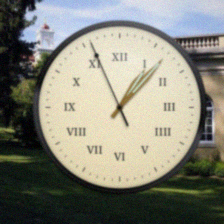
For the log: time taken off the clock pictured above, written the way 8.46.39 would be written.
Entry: 1.06.56
